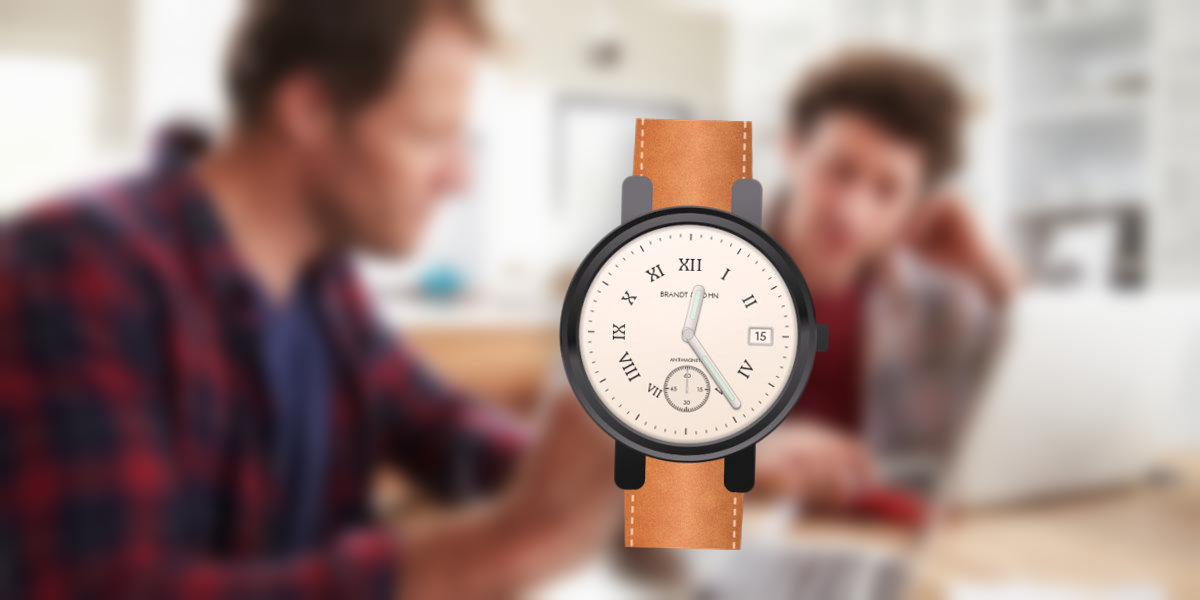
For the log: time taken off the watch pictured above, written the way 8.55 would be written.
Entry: 12.24
